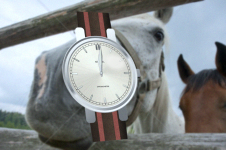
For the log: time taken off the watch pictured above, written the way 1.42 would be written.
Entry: 12.01
